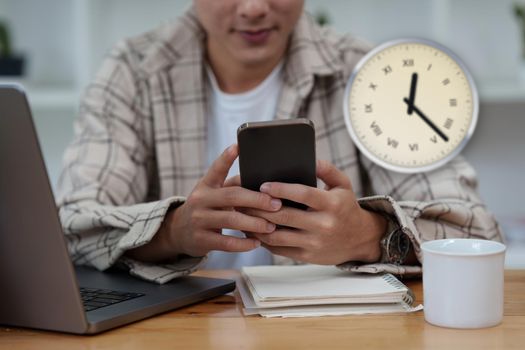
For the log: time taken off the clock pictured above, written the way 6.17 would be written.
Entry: 12.23
